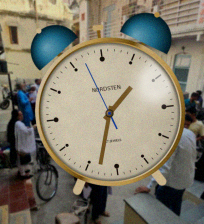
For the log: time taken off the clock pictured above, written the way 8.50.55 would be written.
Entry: 1.32.57
